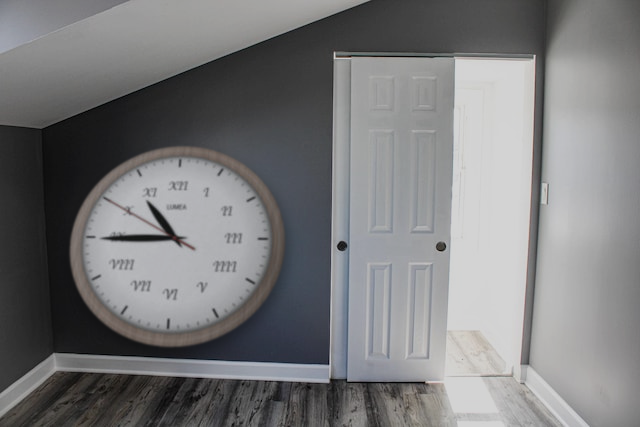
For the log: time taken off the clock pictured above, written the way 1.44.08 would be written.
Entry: 10.44.50
